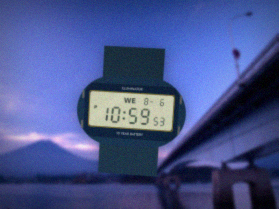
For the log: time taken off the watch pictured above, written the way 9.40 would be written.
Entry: 10.59
